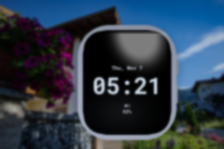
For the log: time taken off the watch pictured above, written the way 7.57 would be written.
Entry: 5.21
